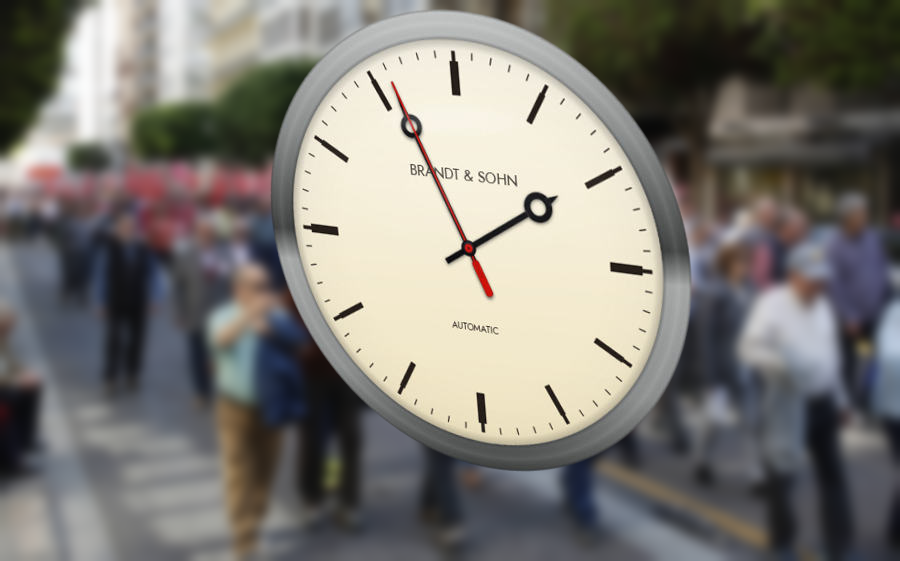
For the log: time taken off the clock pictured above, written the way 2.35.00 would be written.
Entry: 1.55.56
